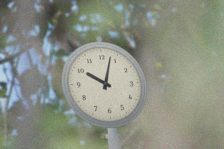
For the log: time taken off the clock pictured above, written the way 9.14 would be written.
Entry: 10.03
